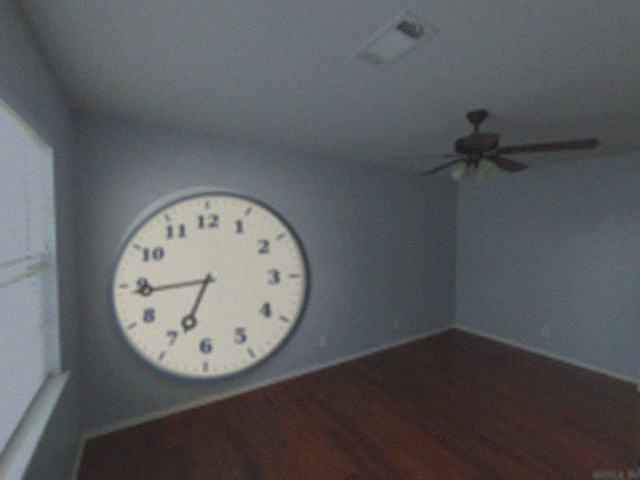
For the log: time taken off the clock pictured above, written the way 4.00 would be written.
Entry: 6.44
